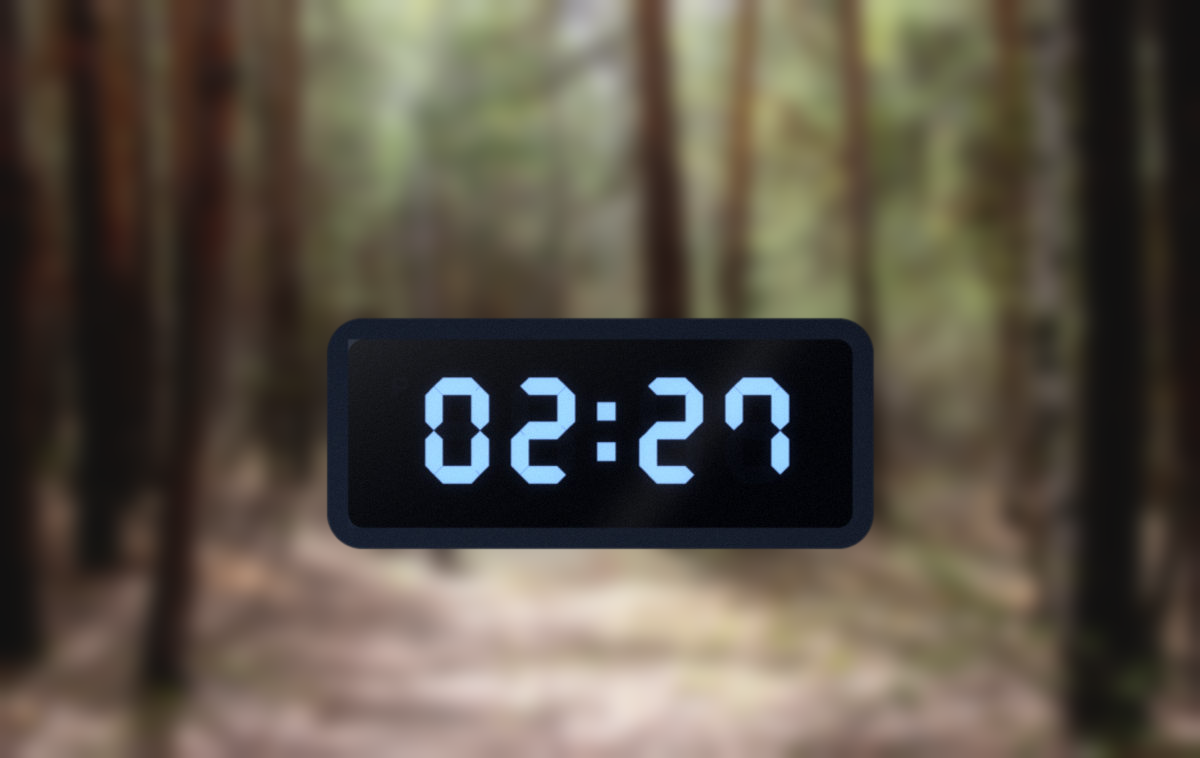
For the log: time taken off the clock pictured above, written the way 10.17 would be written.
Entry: 2.27
